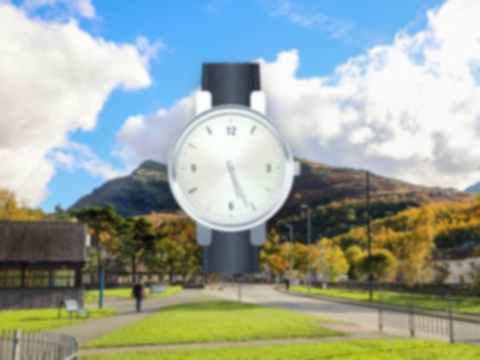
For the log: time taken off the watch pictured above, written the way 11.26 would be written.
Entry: 5.26
